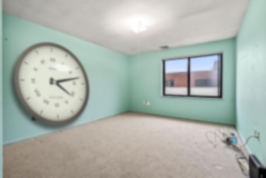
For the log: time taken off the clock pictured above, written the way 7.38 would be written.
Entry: 4.13
